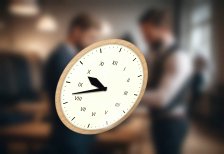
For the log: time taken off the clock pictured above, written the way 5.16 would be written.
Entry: 9.42
